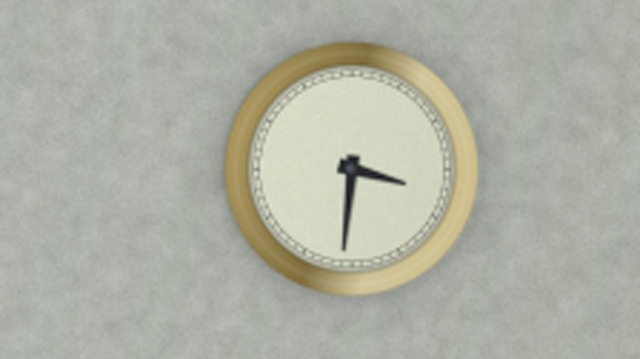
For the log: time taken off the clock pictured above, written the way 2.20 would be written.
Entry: 3.31
